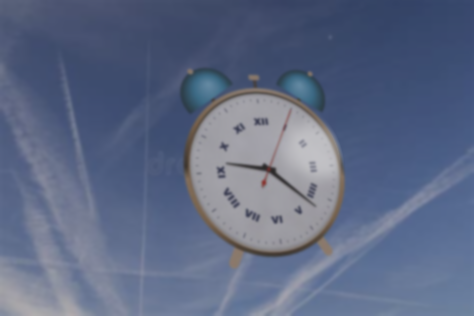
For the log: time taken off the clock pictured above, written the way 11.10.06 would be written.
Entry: 9.22.05
